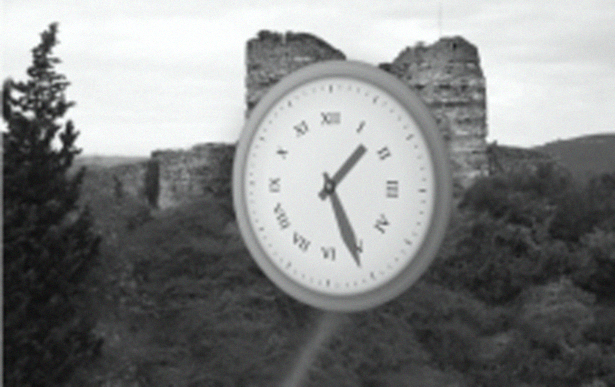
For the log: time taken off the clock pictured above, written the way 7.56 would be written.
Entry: 1.26
